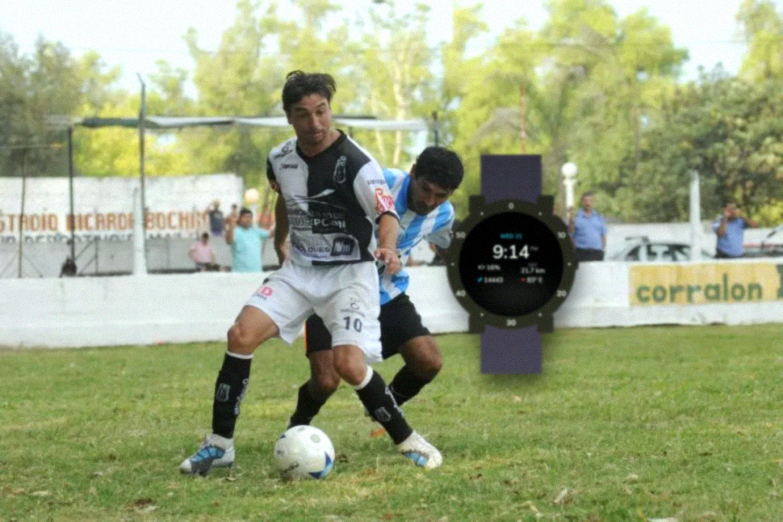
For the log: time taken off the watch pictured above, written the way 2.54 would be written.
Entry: 9.14
